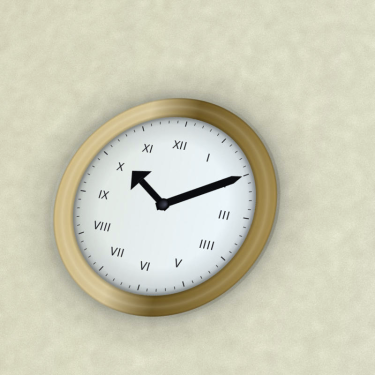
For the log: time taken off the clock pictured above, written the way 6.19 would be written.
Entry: 10.10
